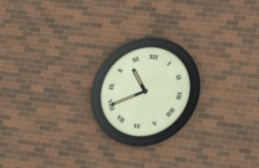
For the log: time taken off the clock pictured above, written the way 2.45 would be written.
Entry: 10.40
